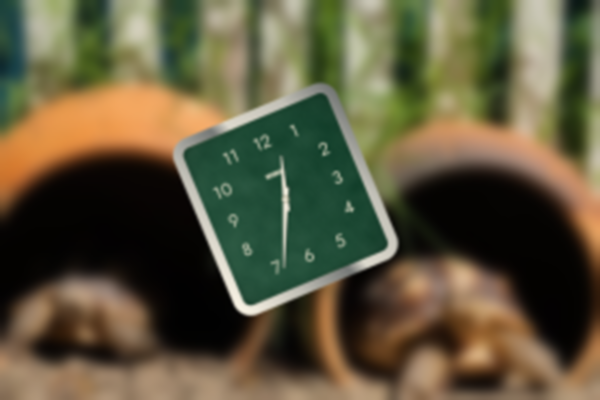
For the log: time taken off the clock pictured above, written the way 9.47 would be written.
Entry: 12.34
